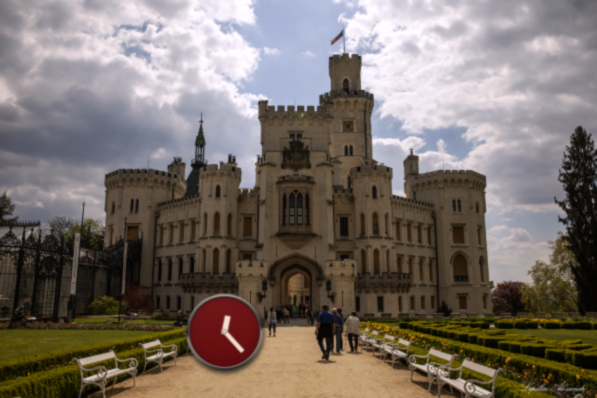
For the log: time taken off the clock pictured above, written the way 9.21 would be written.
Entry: 12.23
